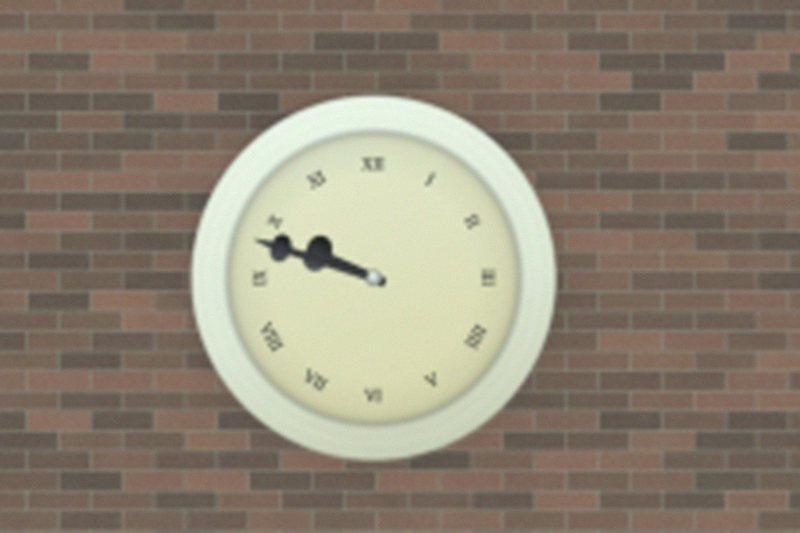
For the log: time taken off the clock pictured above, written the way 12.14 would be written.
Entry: 9.48
